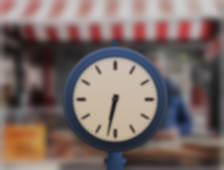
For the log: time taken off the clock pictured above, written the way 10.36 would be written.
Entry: 6.32
